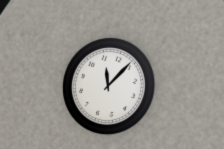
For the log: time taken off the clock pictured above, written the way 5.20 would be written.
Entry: 11.04
